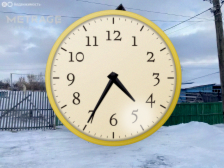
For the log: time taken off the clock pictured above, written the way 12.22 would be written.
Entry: 4.35
